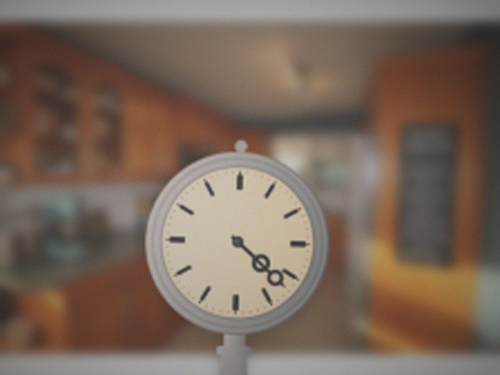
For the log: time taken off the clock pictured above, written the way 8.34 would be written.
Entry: 4.22
